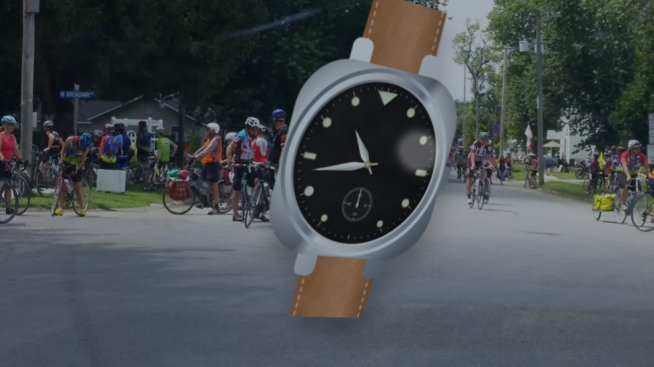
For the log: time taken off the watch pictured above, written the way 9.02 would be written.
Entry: 10.43
